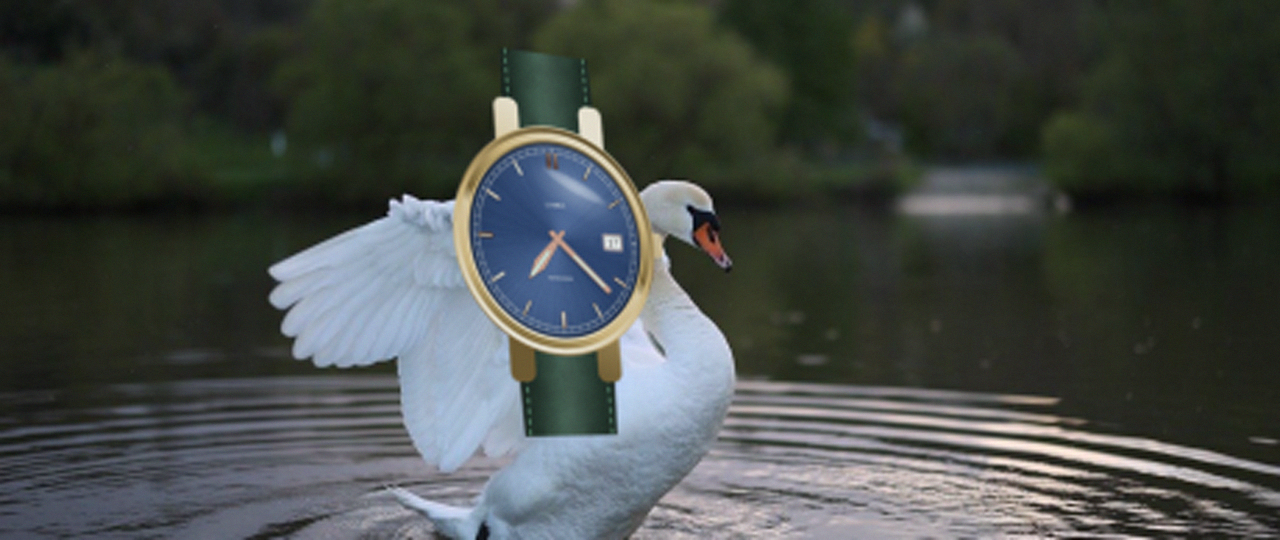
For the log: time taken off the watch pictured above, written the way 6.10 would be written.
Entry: 7.22
